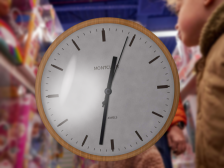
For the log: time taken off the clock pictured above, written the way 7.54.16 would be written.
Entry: 12.32.04
